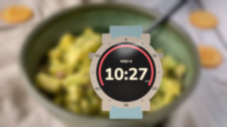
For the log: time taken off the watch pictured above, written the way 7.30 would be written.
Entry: 10.27
